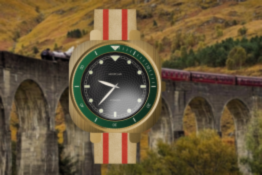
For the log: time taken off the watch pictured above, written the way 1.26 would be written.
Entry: 9.37
